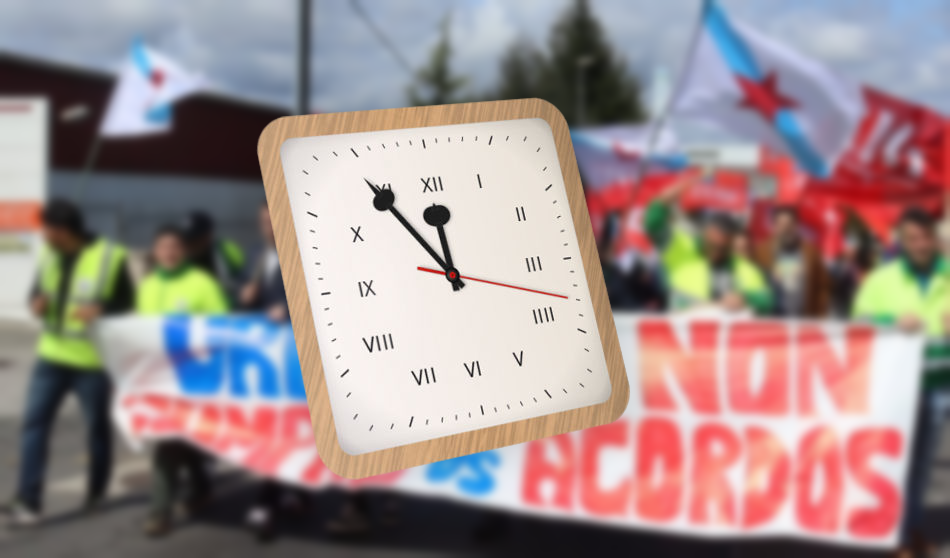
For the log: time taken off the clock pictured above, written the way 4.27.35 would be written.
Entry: 11.54.18
